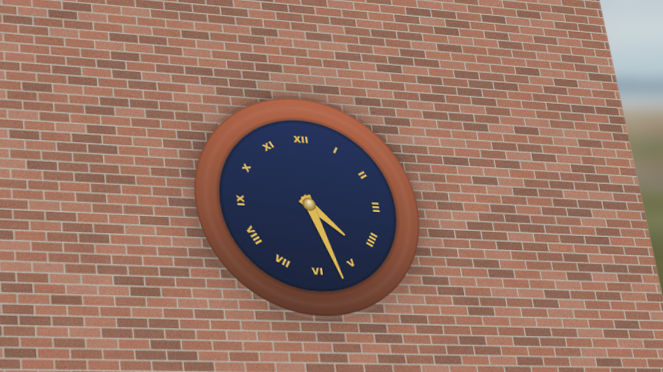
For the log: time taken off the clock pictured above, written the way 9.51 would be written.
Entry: 4.27
